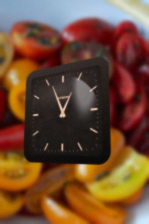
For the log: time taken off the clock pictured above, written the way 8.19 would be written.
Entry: 12.56
